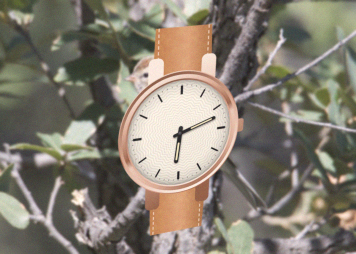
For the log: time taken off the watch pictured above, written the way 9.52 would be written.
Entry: 6.12
